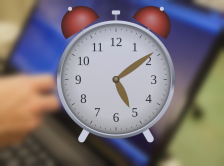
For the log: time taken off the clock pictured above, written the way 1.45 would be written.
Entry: 5.09
